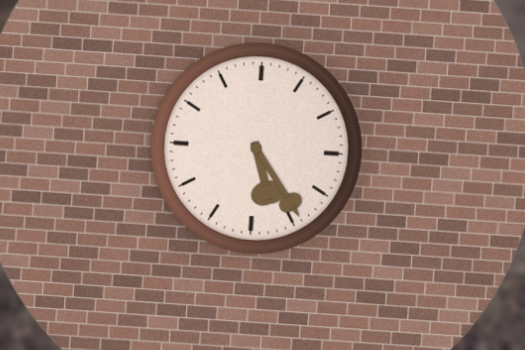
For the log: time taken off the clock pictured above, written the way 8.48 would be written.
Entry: 5.24
